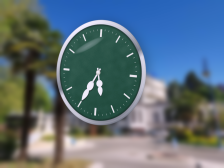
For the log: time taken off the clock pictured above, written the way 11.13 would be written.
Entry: 5.35
